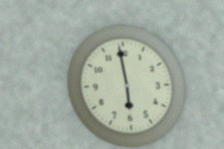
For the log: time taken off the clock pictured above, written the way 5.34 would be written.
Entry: 5.59
